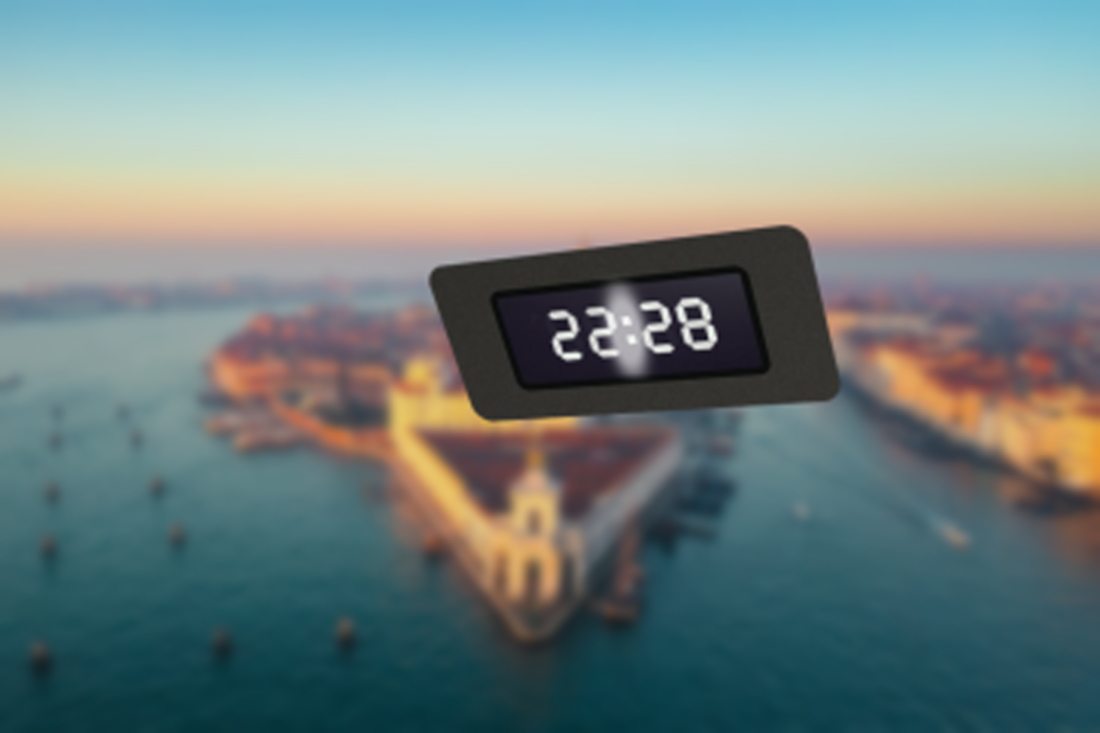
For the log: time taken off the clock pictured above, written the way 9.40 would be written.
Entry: 22.28
